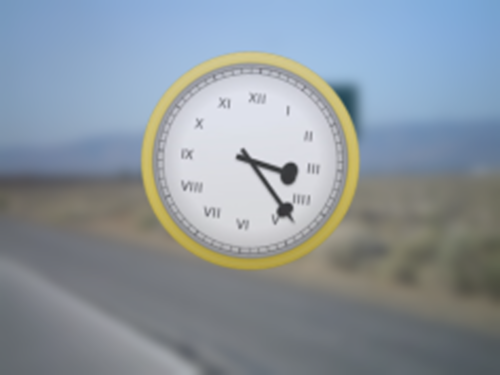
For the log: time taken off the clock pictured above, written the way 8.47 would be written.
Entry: 3.23
